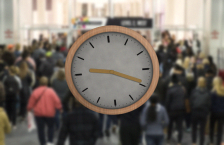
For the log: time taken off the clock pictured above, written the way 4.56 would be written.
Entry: 9.19
